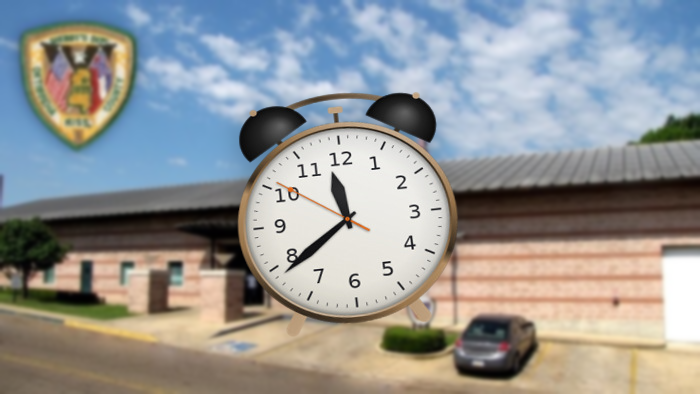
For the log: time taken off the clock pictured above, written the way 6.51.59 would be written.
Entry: 11.38.51
